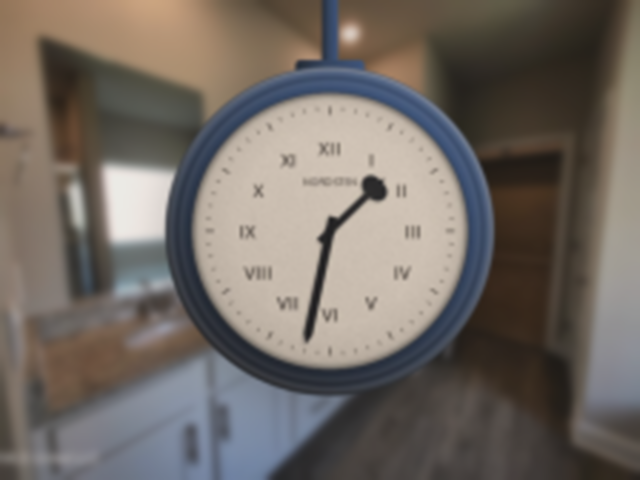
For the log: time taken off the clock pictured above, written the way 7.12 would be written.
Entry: 1.32
